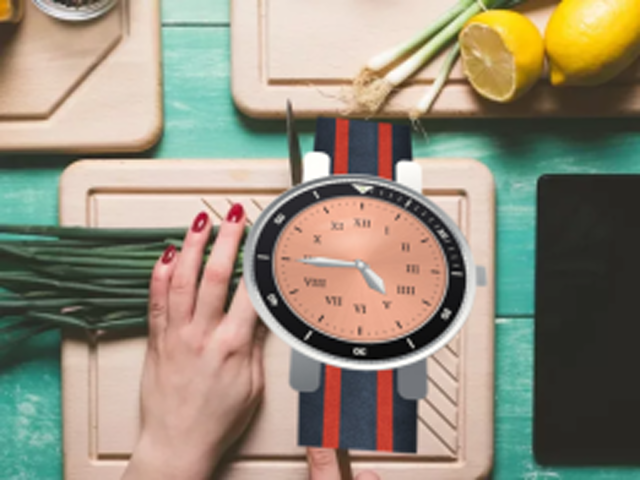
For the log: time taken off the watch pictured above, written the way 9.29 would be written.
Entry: 4.45
